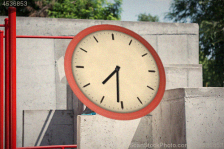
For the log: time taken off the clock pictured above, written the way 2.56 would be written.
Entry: 7.31
